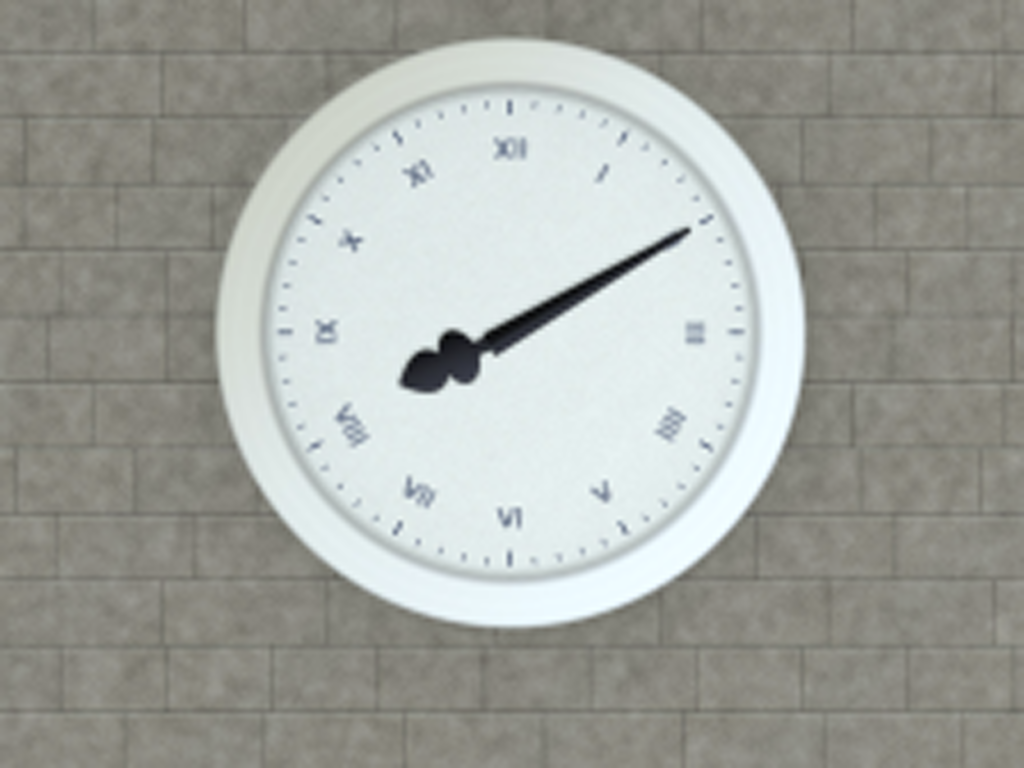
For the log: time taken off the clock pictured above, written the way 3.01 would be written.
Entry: 8.10
